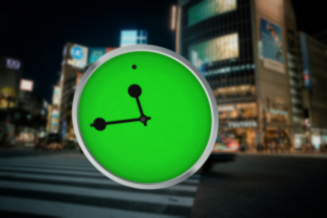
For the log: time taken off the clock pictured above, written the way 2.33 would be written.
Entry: 11.45
